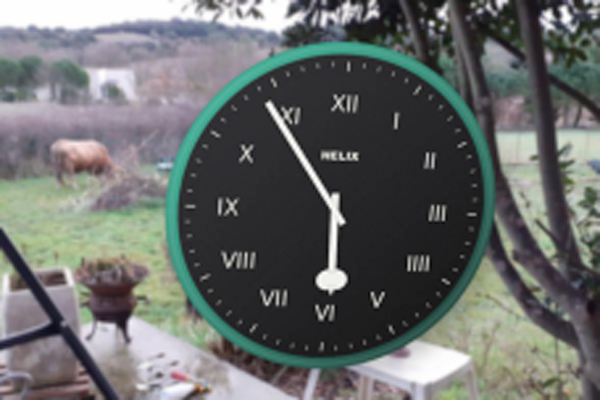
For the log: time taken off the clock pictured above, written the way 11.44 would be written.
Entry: 5.54
